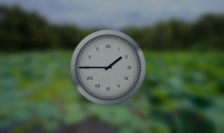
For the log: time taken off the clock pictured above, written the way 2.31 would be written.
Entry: 1.45
